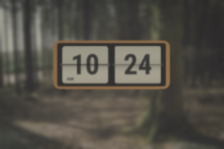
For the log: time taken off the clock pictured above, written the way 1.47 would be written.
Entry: 10.24
